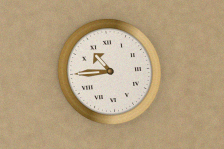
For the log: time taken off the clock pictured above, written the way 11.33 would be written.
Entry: 10.45
